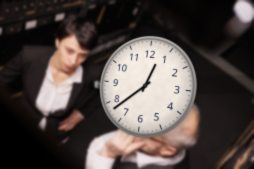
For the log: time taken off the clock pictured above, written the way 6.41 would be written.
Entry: 12.38
